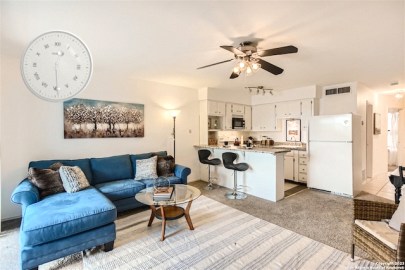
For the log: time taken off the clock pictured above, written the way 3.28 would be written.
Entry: 12.29
